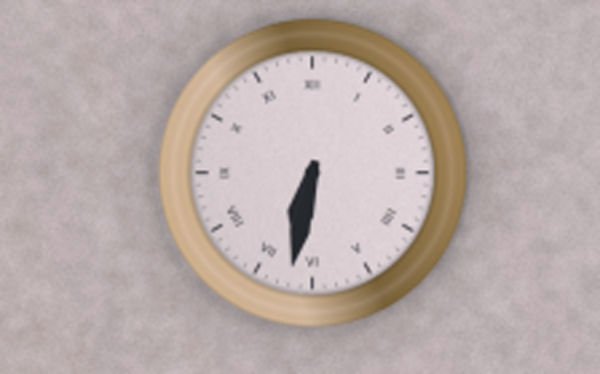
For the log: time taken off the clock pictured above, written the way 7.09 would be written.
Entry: 6.32
